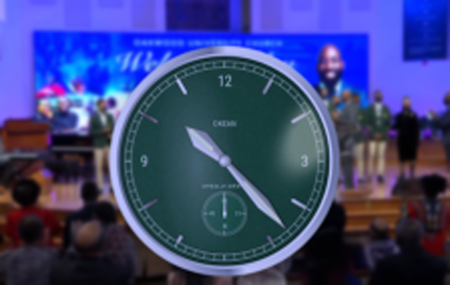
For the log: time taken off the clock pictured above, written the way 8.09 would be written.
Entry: 10.23
